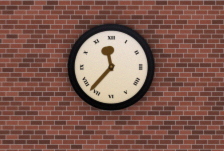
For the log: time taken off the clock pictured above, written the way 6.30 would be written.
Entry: 11.37
